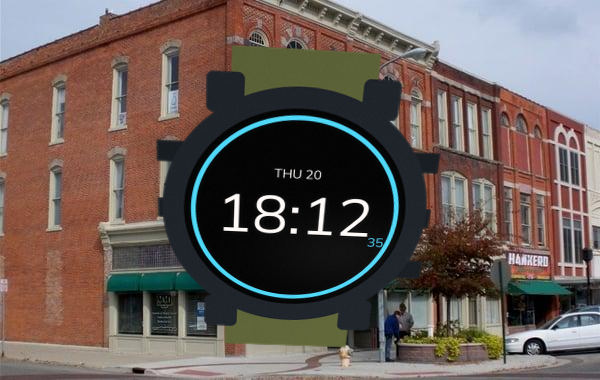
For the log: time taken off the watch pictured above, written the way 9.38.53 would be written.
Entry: 18.12.35
